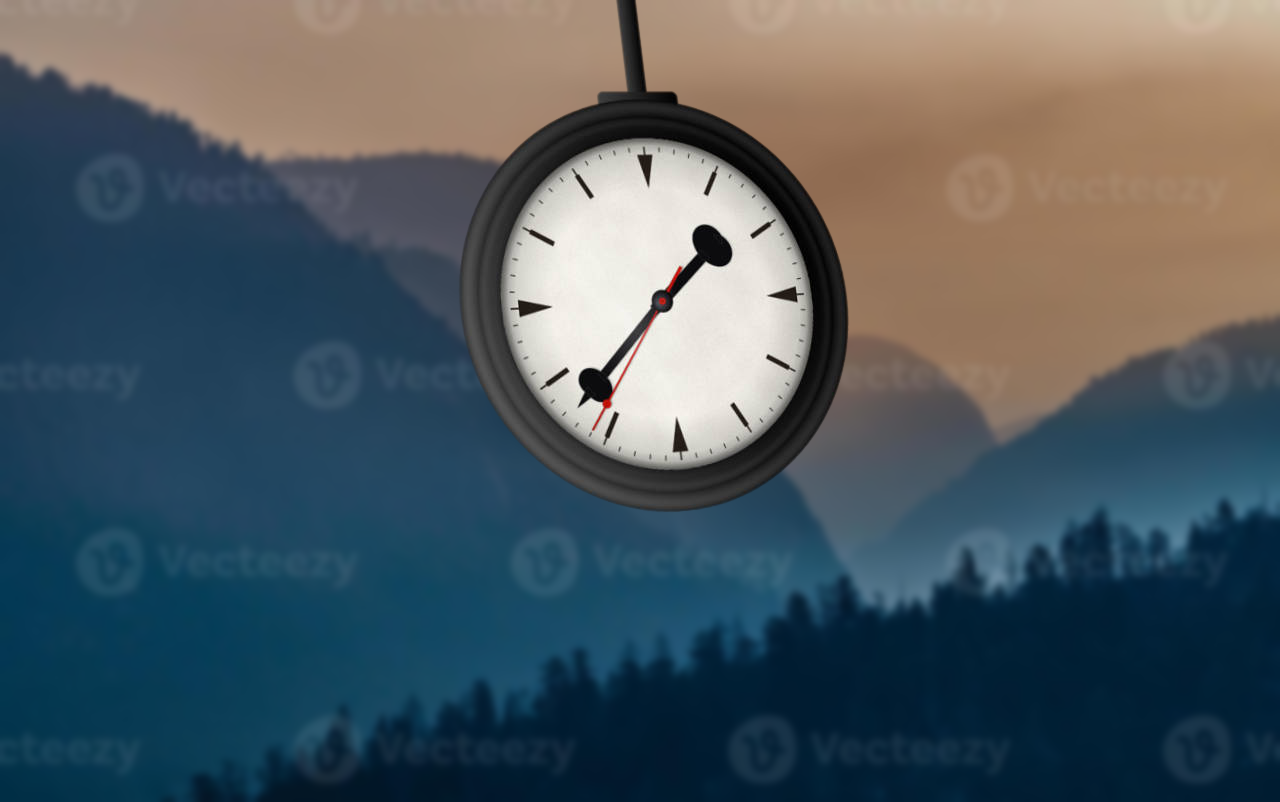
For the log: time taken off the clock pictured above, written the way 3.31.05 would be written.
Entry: 1.37.36
